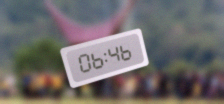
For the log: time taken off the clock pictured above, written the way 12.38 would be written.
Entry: 6.46
